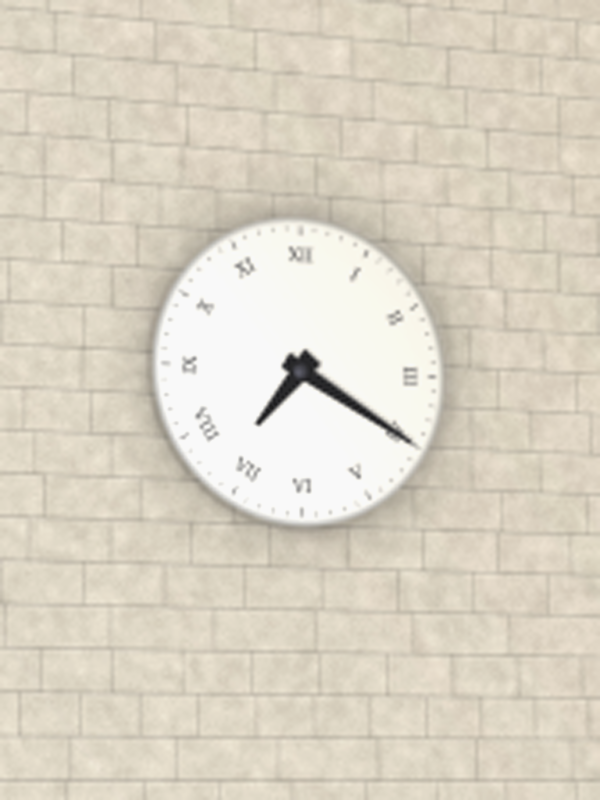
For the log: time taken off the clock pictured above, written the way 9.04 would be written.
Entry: 7.20
